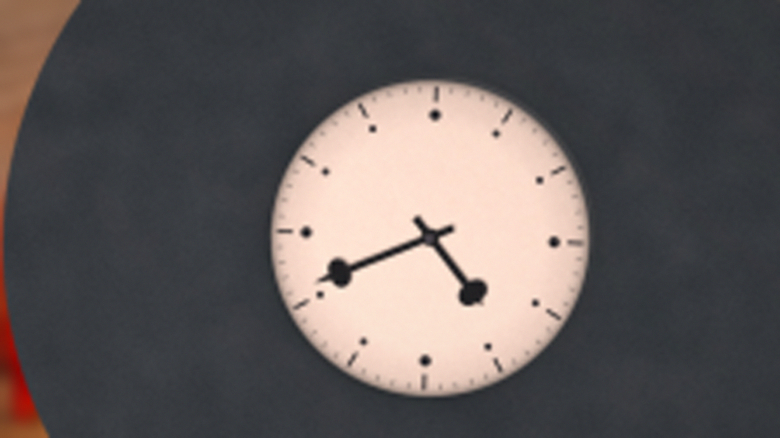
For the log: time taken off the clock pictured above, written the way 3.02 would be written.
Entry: 4.41
